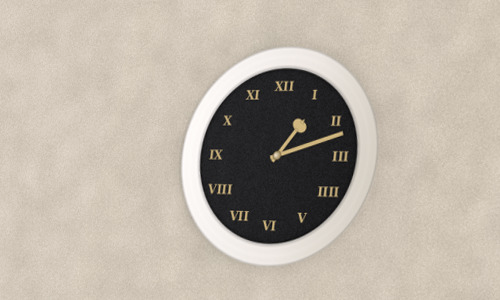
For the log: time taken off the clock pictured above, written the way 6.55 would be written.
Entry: 1.12
